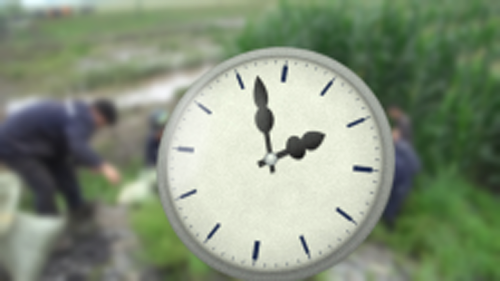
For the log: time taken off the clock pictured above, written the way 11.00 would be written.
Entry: 1.57
